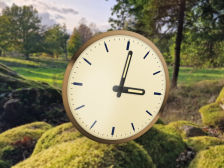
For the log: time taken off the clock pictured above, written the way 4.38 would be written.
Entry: 3.01
